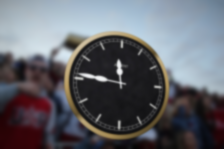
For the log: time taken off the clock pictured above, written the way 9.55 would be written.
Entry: 11.46
